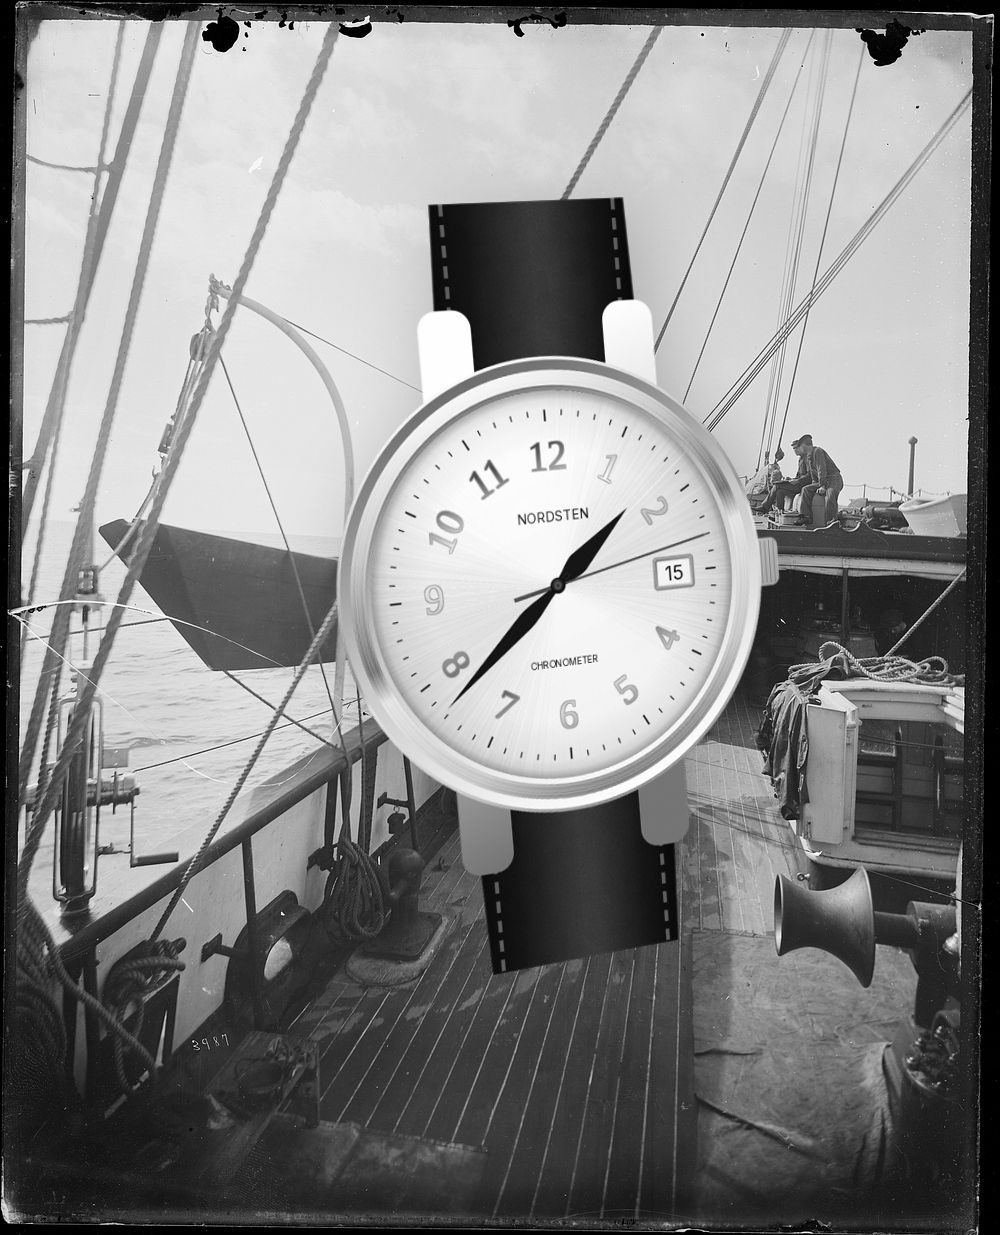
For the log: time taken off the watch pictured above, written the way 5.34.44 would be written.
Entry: 1.38.13
